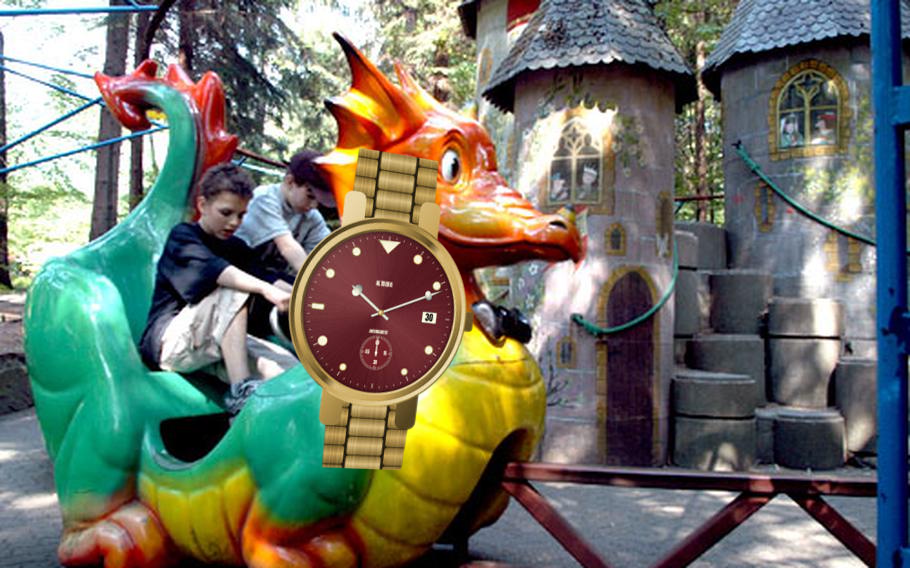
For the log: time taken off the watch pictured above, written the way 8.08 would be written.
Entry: 10.11
